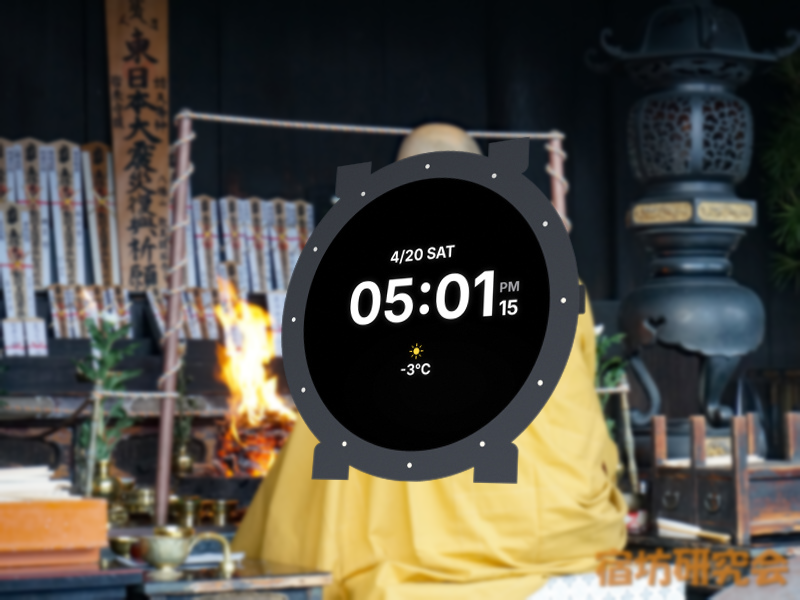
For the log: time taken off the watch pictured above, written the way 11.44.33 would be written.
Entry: 5.01.15
